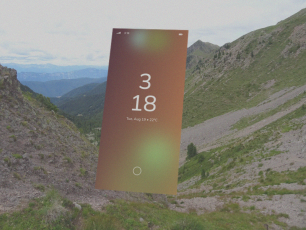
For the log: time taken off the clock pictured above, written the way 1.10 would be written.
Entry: 3.18
